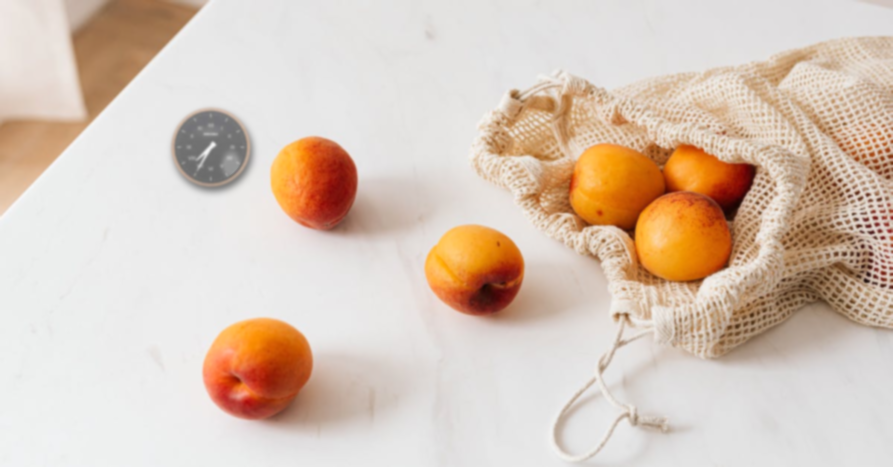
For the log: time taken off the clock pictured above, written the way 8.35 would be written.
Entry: 7.35
